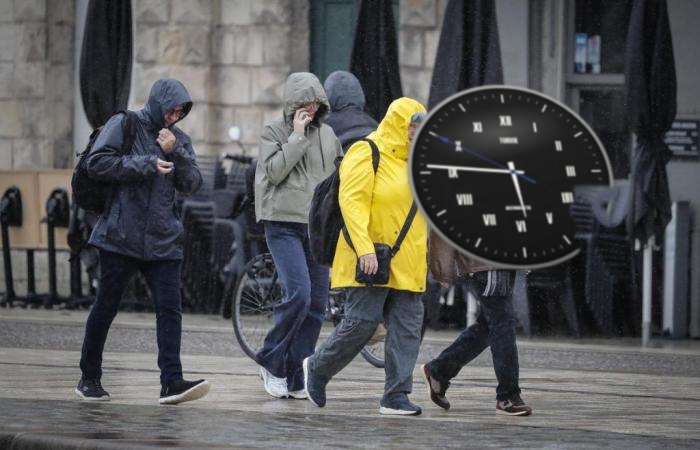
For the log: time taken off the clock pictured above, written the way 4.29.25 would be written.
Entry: 5.45.50
